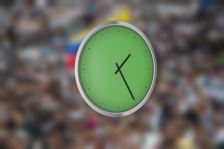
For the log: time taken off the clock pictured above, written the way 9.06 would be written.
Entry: 1.25
